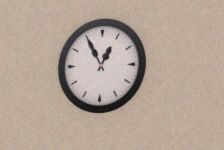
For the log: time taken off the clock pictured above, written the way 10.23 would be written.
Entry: 12.55
